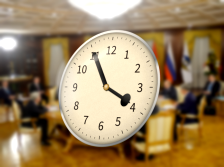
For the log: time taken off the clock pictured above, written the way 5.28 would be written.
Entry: 3.55
